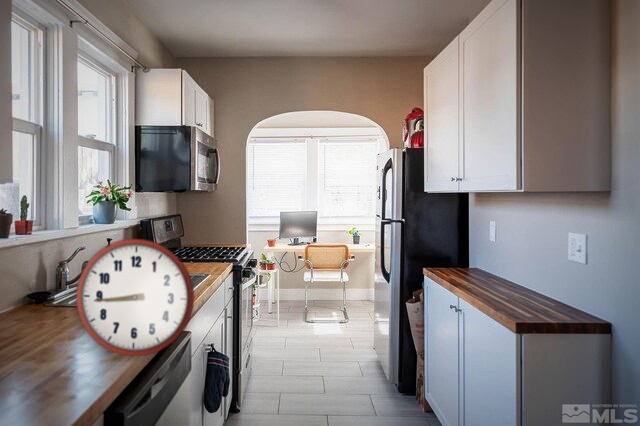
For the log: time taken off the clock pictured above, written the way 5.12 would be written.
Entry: 8.44
